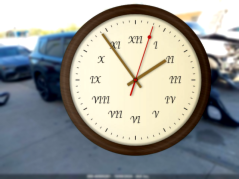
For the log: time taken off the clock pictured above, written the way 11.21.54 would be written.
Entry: 1.54.03
